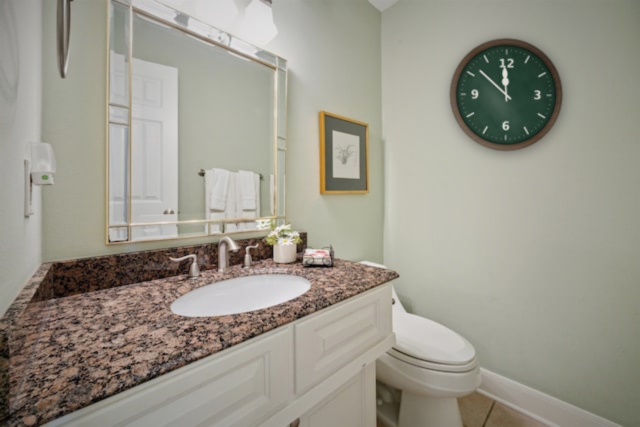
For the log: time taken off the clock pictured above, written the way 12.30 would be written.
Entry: 11.52
